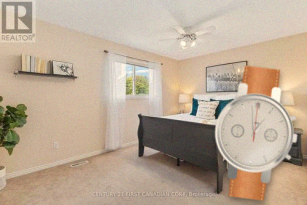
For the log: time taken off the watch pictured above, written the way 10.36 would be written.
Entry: 12.58
